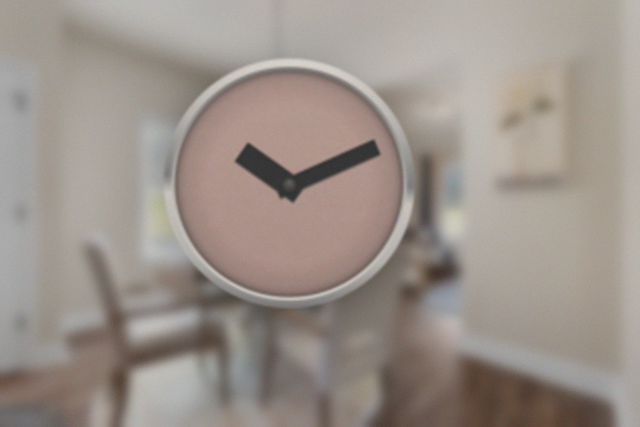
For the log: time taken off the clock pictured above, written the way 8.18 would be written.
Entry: 10.11
